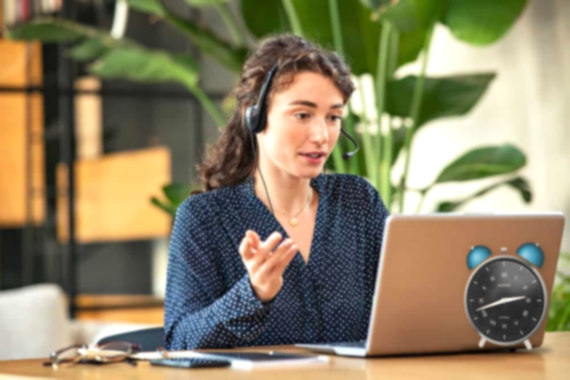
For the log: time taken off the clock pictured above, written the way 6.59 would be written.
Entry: 2.42
